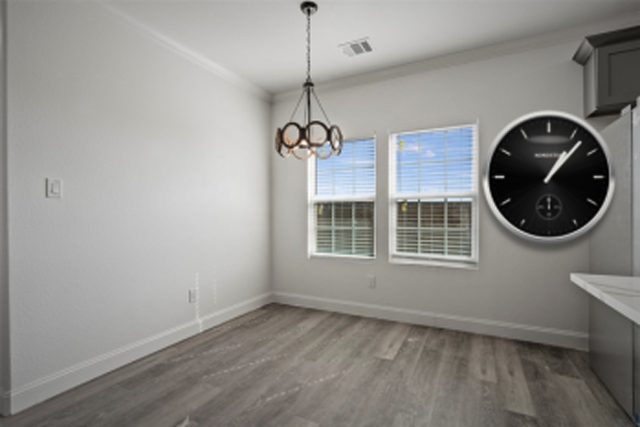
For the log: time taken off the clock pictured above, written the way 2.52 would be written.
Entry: 1.07
